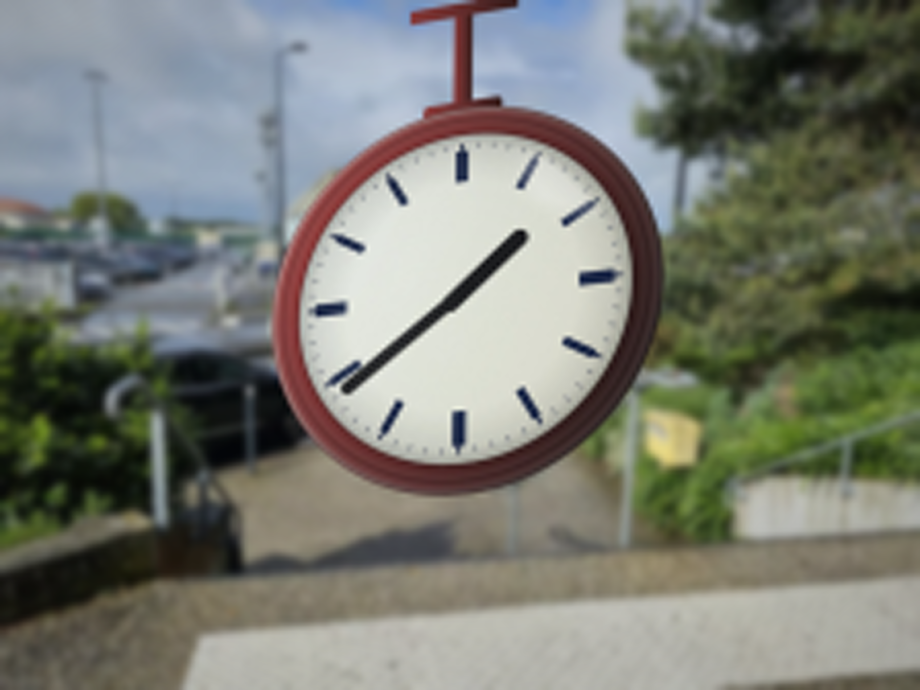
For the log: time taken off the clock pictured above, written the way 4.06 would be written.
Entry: 1.39
